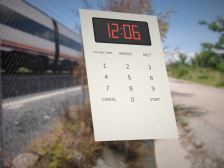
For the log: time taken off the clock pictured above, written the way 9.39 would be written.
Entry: 12.06
